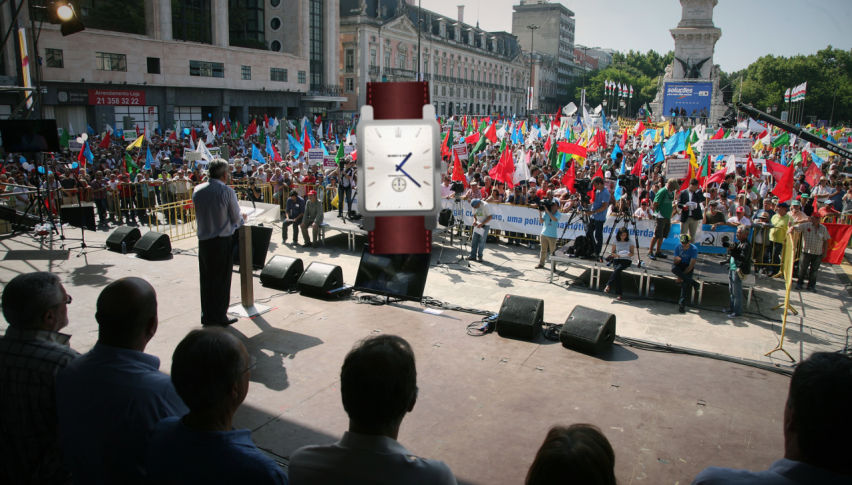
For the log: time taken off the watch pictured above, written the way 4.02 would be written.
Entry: 1.22
